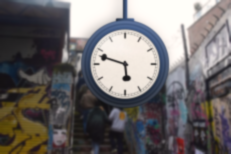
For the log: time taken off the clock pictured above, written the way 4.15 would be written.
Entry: 5.48
